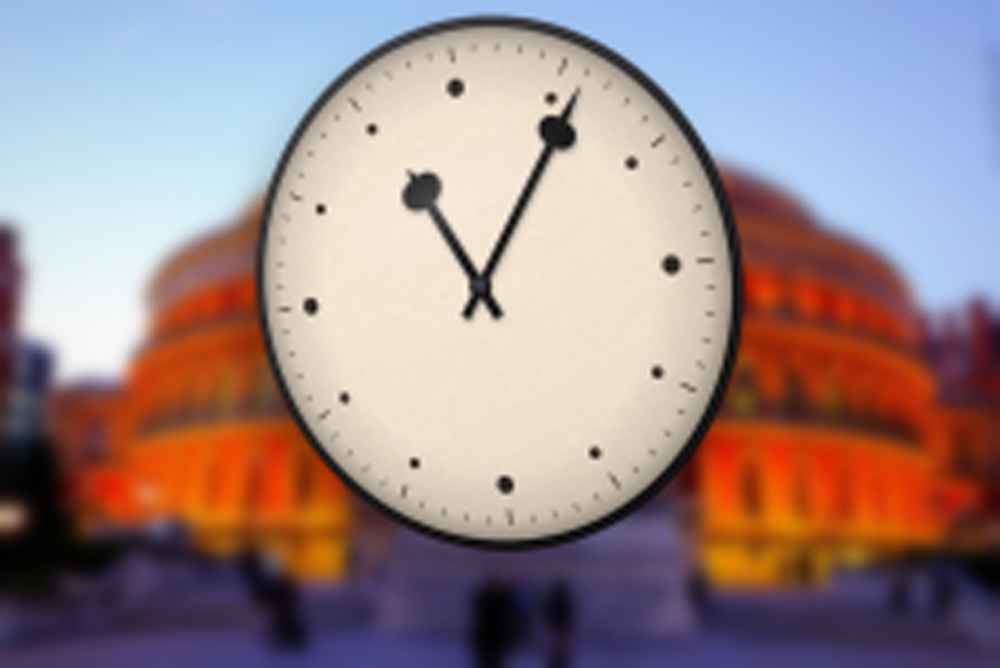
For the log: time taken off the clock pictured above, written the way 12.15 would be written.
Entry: 11.06
